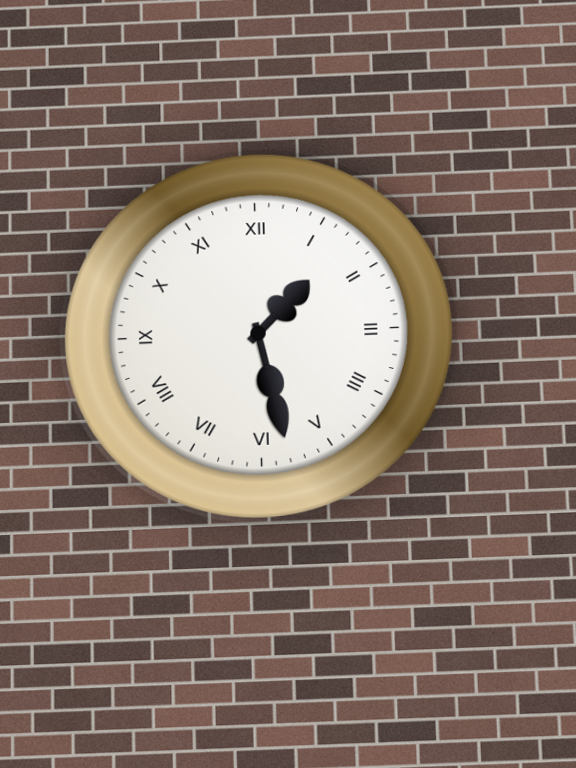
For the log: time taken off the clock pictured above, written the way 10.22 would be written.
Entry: 1.28
